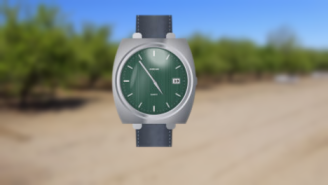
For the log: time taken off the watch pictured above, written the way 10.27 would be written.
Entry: 4.54
